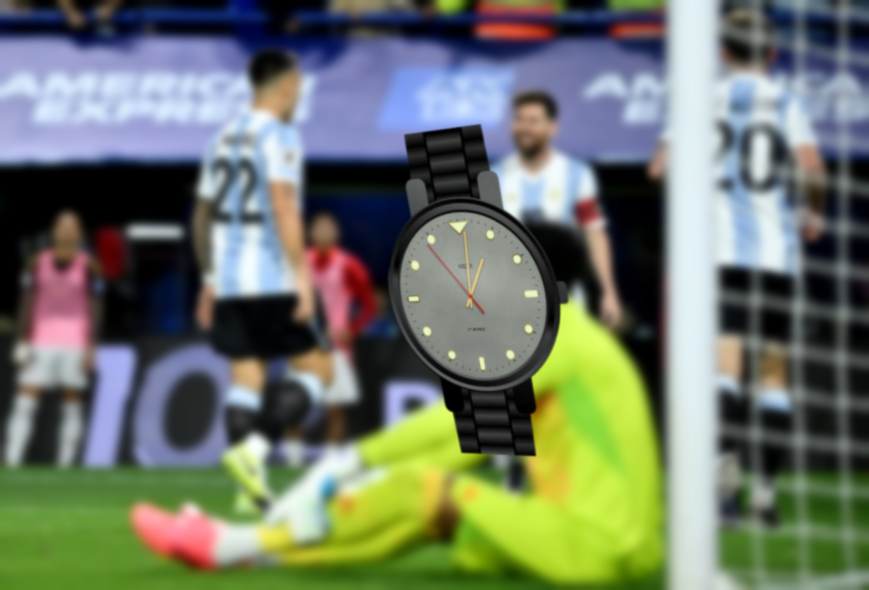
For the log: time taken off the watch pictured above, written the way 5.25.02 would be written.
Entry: 1.00.54
